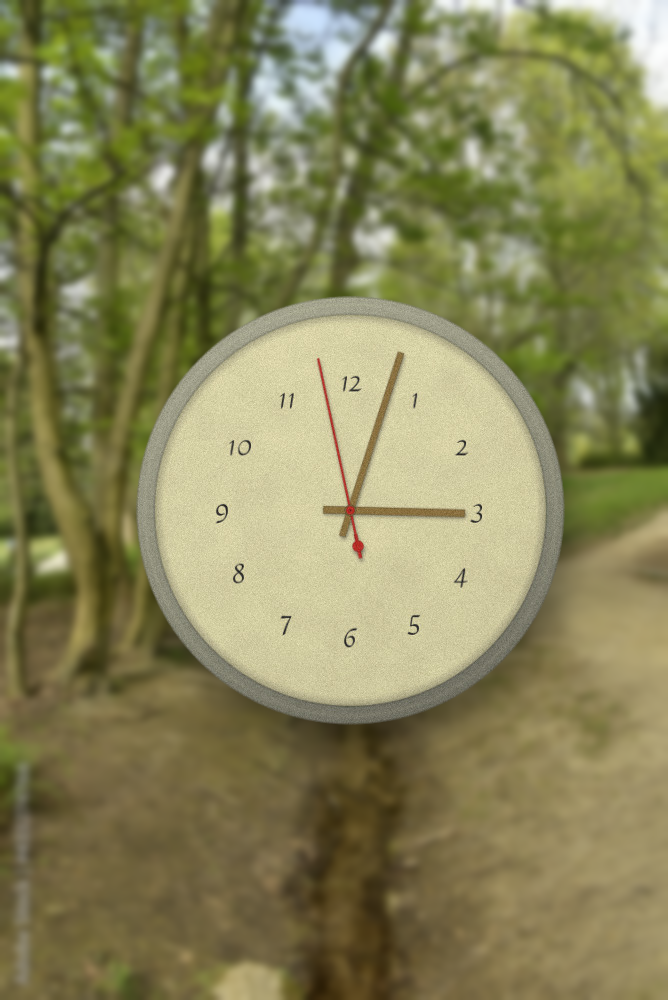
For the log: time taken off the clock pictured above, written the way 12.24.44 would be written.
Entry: 3.02.58
